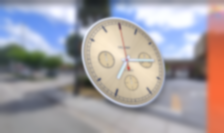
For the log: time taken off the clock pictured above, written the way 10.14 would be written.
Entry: 7.15
